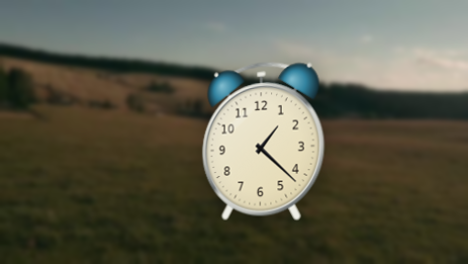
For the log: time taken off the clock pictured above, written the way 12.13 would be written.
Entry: 1.22
